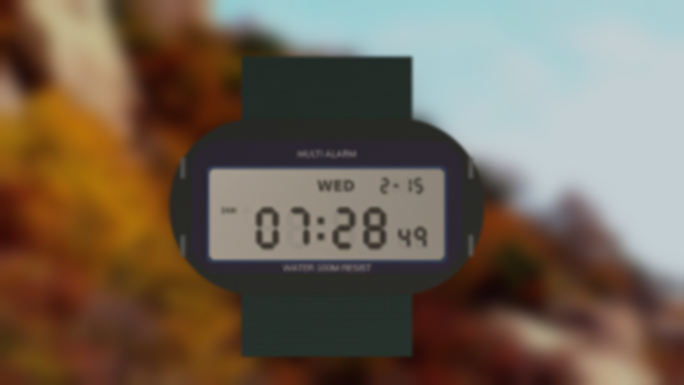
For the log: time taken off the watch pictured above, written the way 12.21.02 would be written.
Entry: 7.28.49
